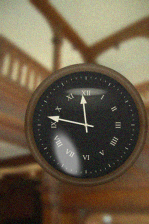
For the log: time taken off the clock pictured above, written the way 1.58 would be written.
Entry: 11.47
